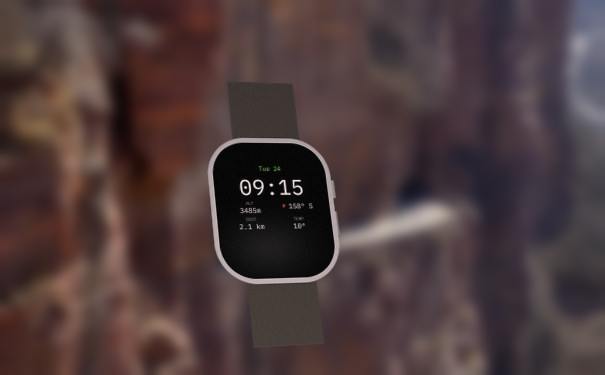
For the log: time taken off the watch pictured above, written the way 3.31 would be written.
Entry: 9.15
